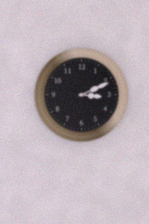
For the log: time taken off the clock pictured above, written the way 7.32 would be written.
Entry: 3.11
